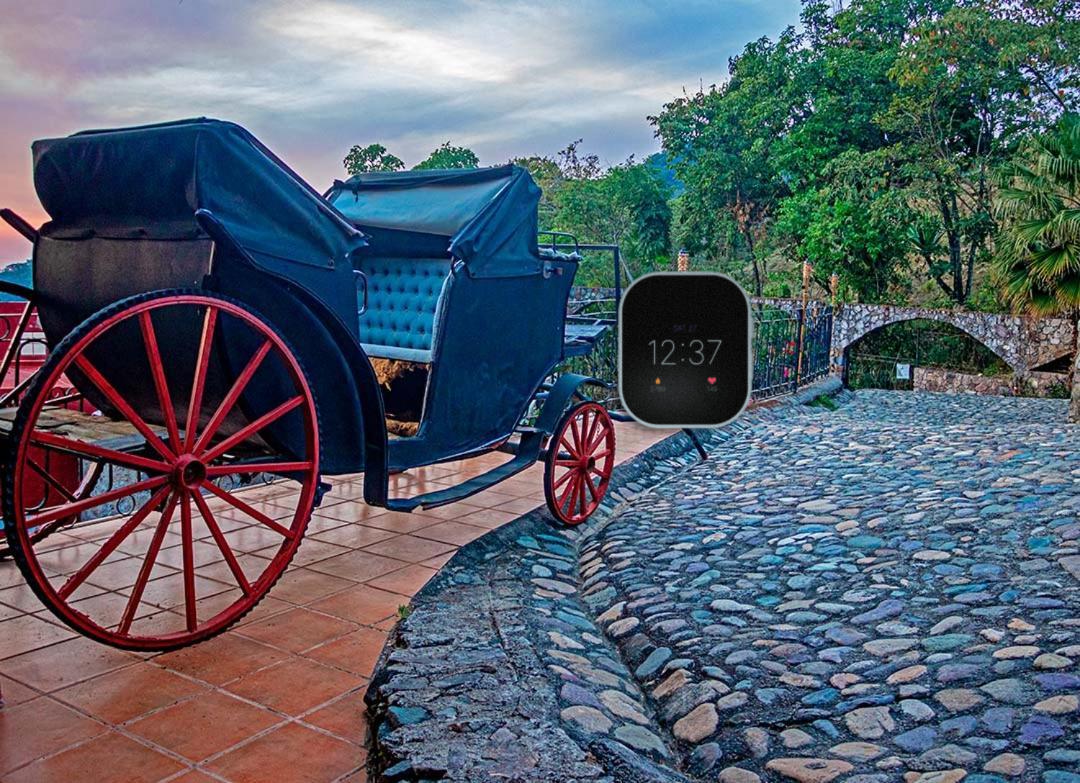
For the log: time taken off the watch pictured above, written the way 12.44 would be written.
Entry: 12.37
